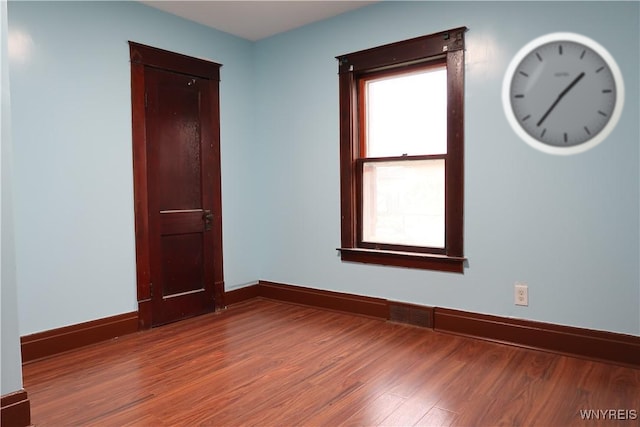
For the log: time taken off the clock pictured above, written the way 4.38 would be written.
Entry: 1.37
